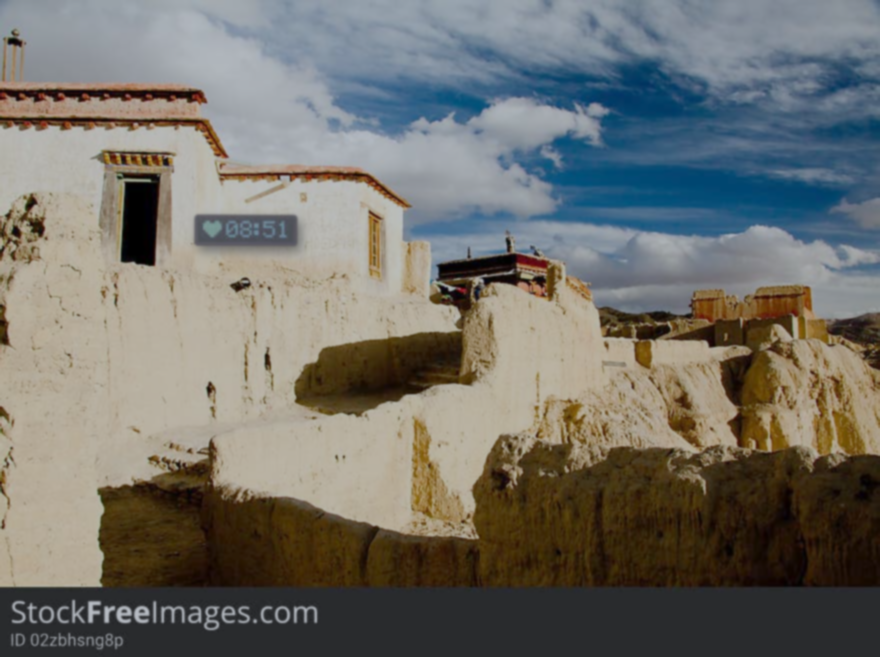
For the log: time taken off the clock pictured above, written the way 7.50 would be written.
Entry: 8.51
